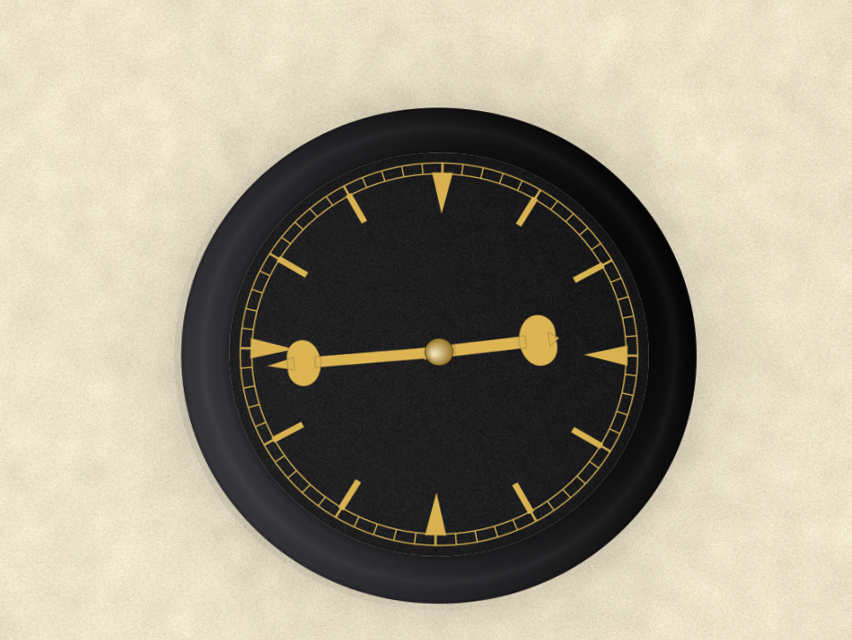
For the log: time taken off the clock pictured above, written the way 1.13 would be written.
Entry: 2.44
